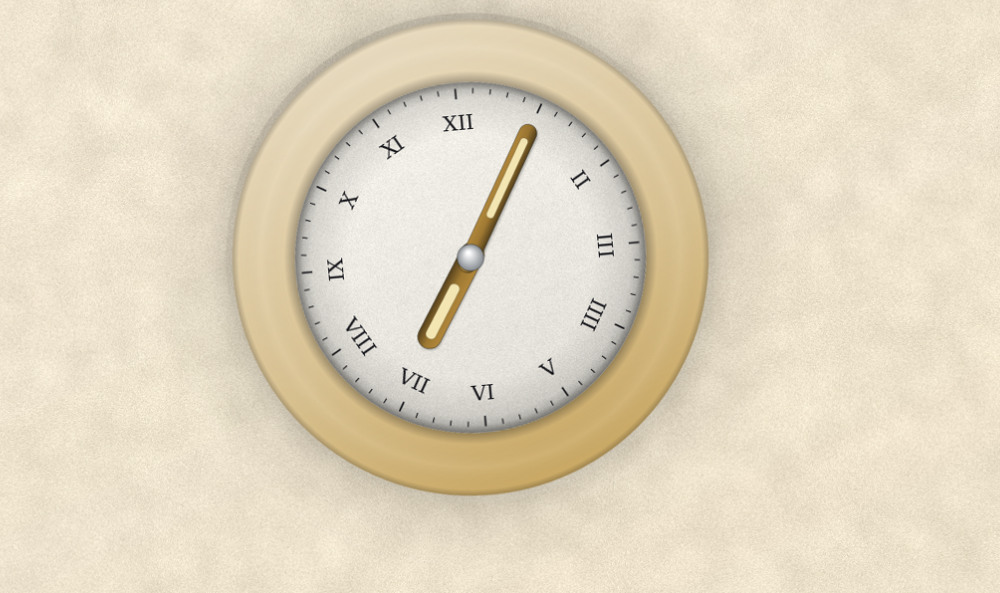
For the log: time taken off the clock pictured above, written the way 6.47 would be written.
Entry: 7.05
